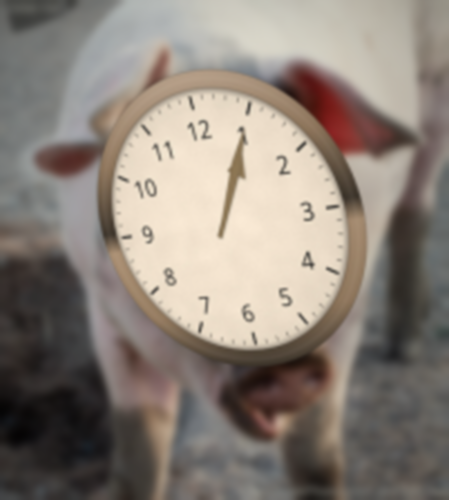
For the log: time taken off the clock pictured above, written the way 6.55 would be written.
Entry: 1.05
